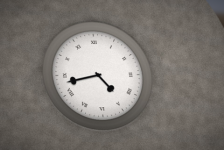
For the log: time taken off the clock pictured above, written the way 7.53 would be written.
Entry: 4.43
